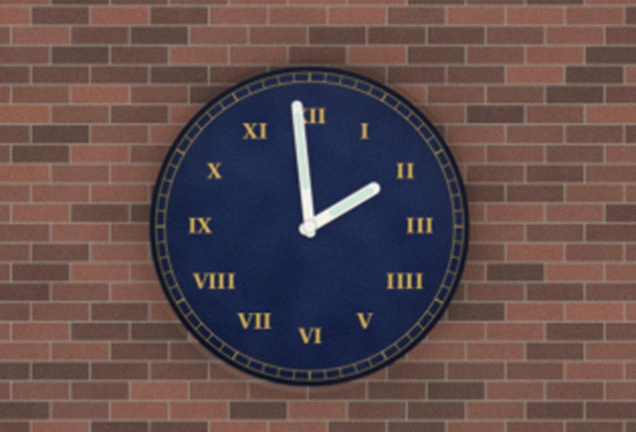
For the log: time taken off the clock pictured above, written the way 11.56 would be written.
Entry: 1.59
